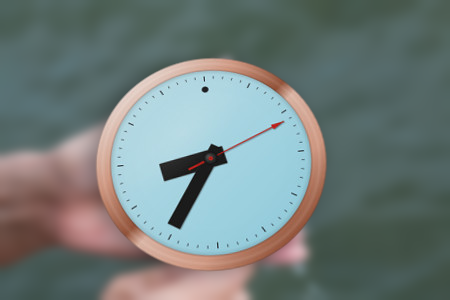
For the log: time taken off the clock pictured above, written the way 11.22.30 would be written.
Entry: 8.35.11
